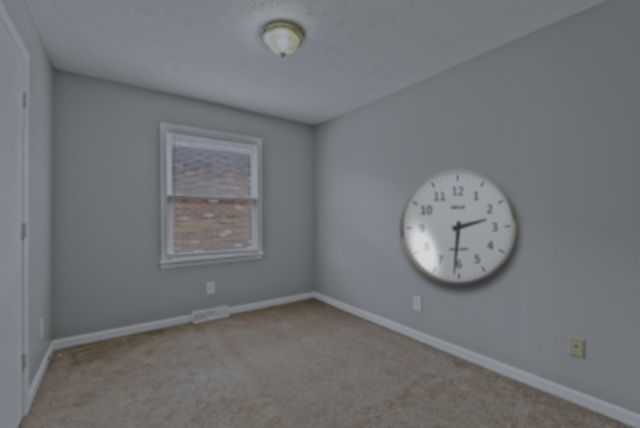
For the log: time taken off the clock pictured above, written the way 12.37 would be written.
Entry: 2.31
